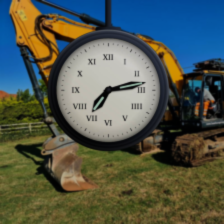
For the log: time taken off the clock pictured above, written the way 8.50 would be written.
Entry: 7.13
